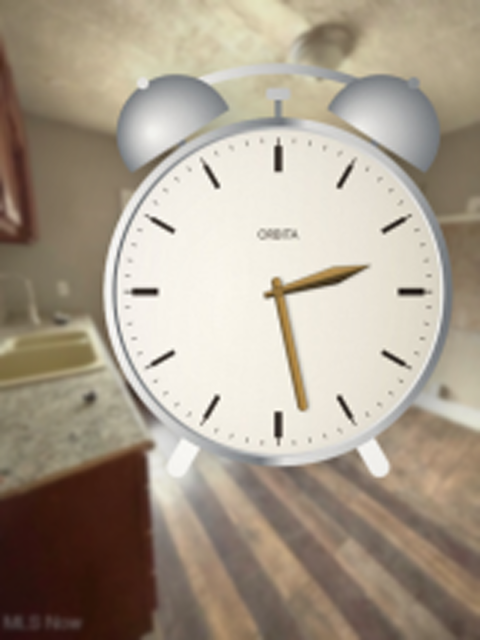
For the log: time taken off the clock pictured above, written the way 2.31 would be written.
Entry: 2.28
